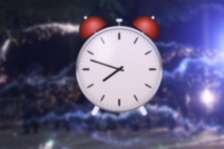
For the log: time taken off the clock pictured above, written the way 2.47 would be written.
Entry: 7.48
